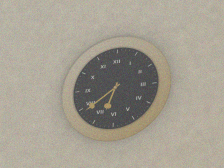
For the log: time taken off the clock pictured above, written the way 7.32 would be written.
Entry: 6.39
